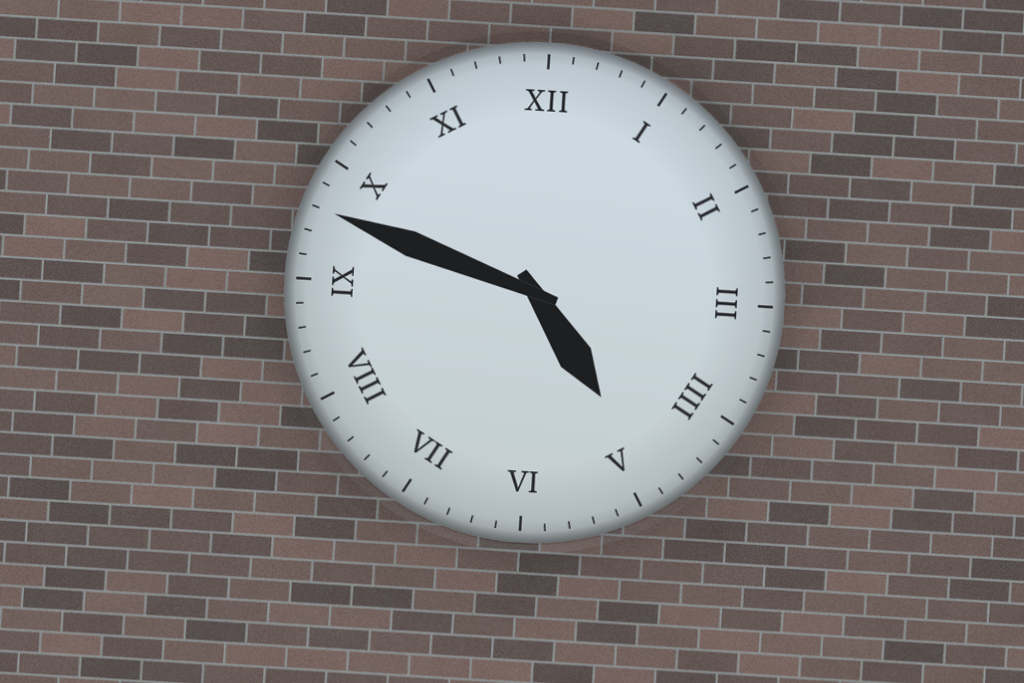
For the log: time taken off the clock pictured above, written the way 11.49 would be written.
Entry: 4.48
